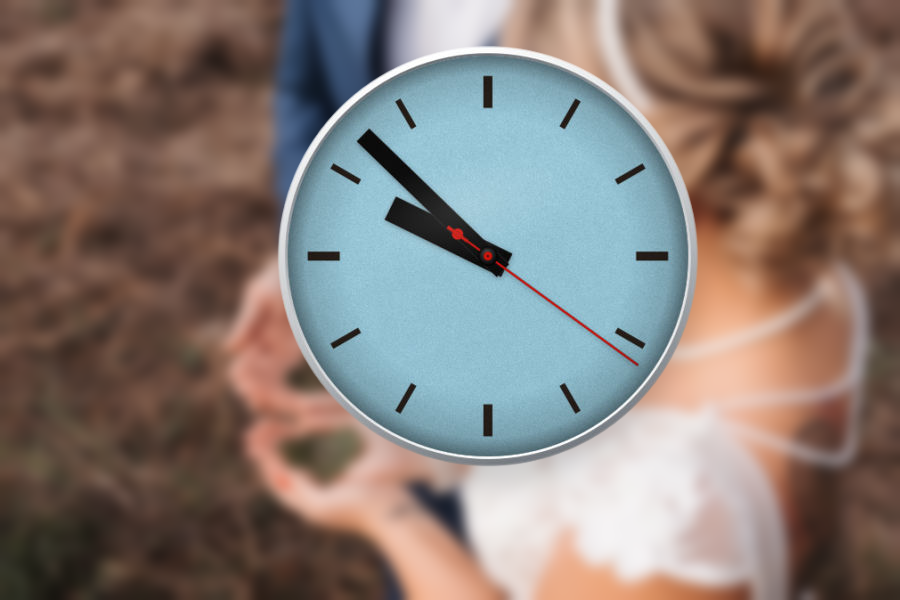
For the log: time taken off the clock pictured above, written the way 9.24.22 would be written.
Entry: 9.52.21
